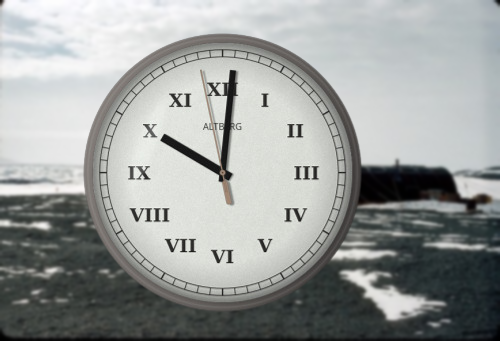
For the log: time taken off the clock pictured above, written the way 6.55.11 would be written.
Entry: 10.00.58
